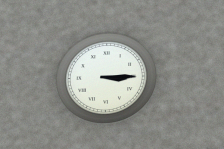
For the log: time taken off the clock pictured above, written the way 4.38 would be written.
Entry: 3.15
